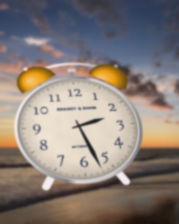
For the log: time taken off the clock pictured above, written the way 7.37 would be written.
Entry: 2.27
